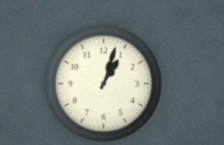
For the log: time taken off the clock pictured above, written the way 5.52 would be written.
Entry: 1.03
